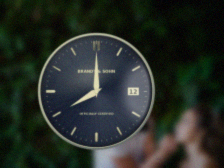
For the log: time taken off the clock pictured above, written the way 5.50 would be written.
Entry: 8.00
